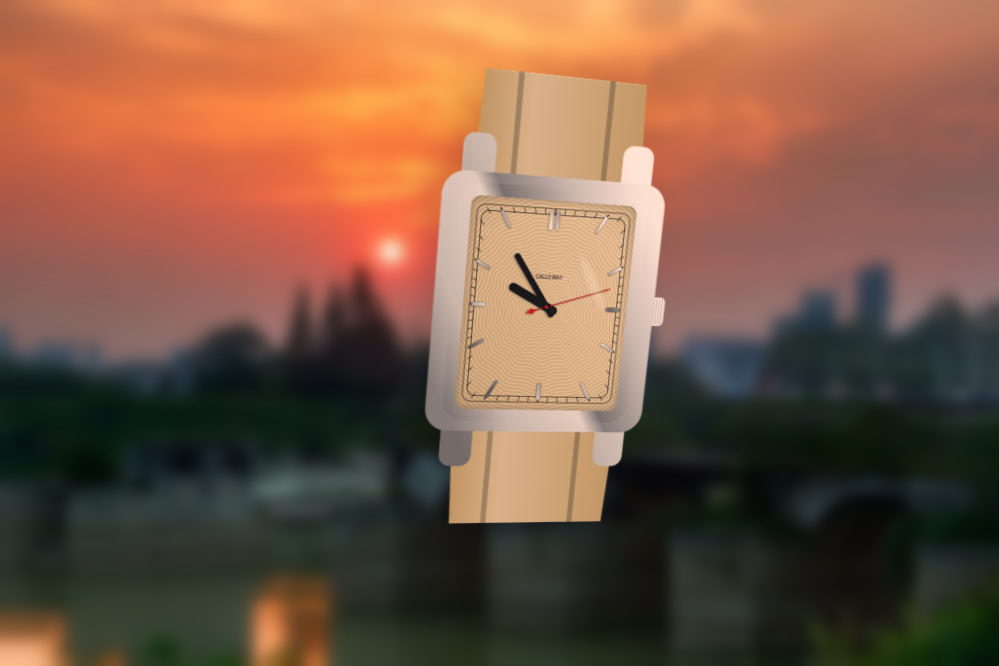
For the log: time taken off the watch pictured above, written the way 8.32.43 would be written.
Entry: 9.54.12
